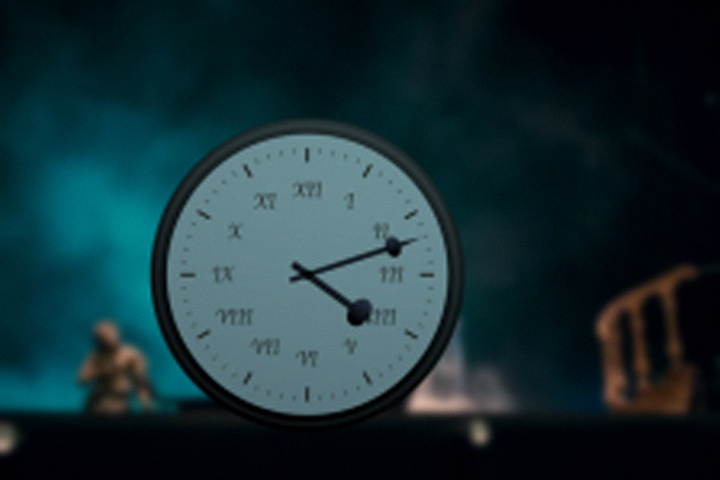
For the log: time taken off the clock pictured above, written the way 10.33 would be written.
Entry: 4.12
